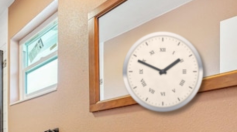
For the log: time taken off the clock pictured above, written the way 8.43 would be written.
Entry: 1.49
